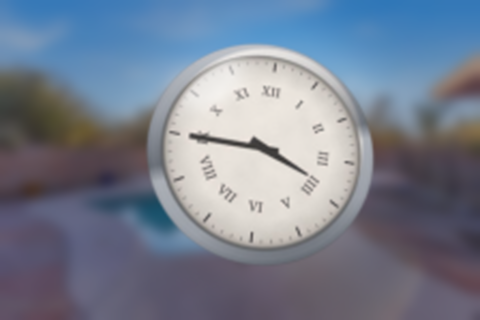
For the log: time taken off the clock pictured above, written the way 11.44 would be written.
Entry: 3.45
